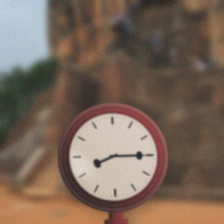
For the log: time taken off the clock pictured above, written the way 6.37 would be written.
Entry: 8.15
